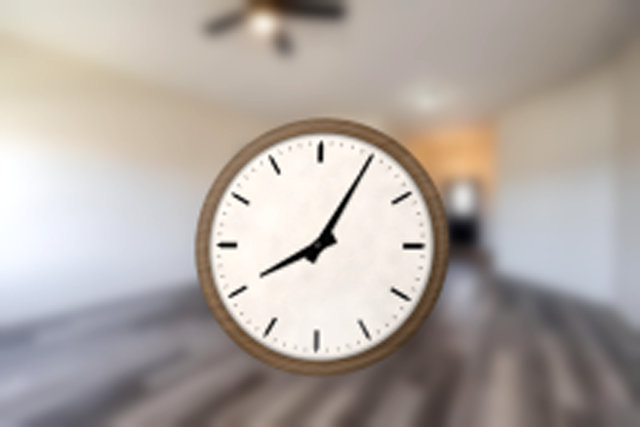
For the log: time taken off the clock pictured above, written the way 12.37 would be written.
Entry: 8.05
